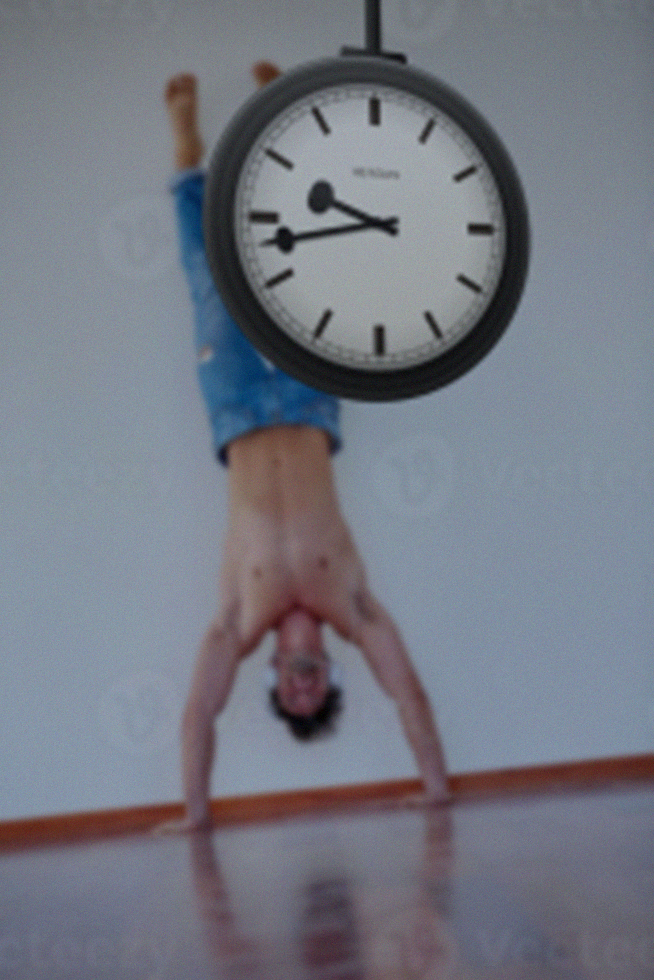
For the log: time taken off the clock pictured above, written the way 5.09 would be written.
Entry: 9.43
